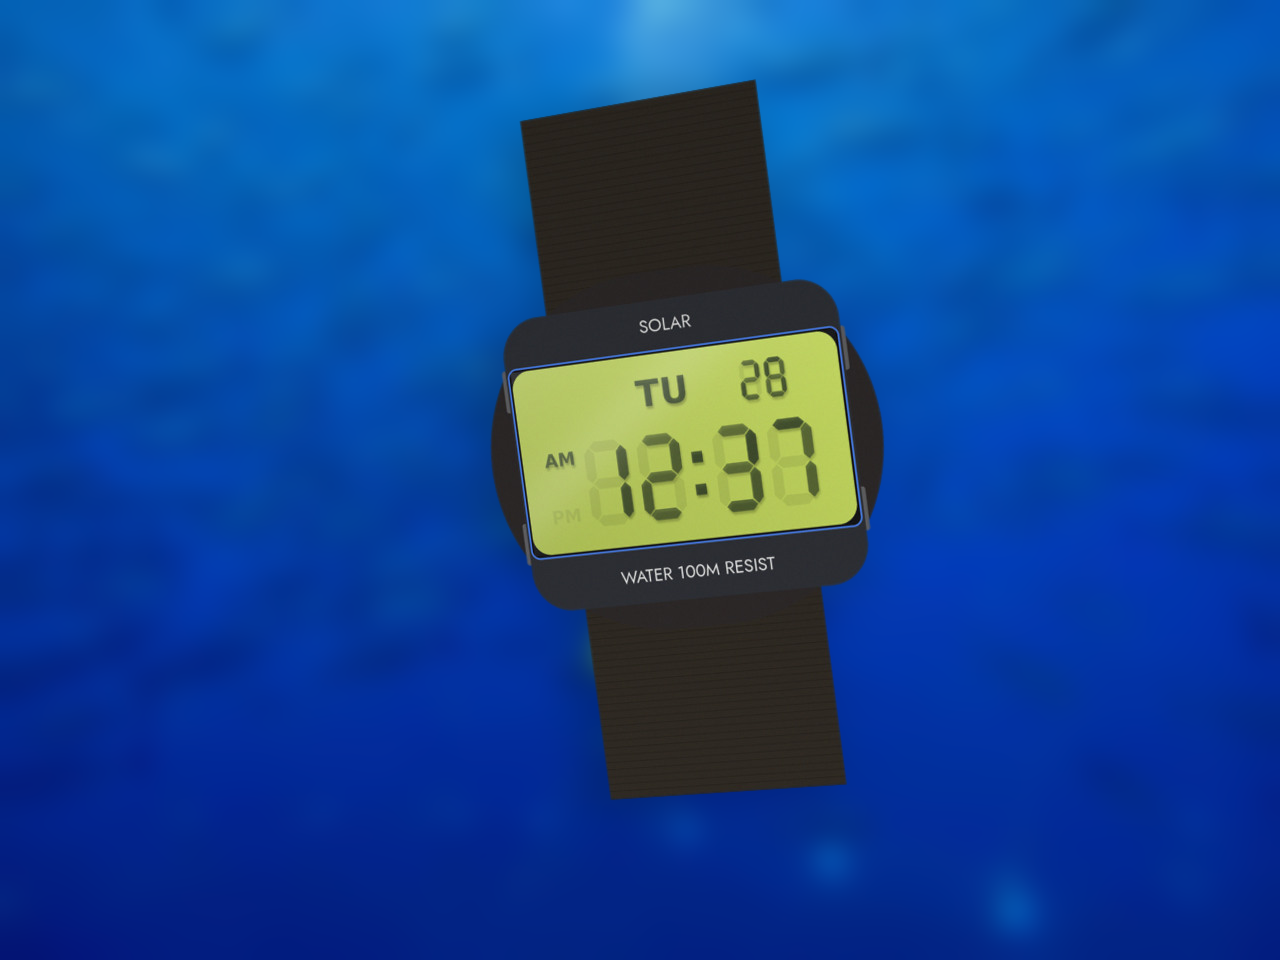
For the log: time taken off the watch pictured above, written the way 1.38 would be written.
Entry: 12.37
